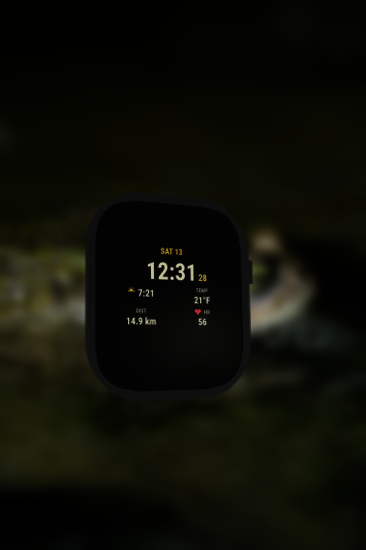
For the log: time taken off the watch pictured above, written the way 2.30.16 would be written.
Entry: 12.31.28
